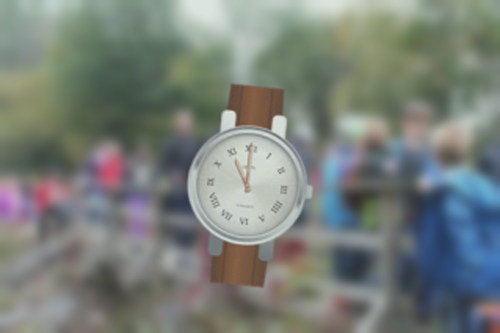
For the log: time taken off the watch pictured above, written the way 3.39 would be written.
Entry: 11.00
